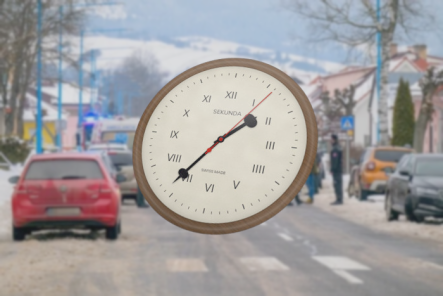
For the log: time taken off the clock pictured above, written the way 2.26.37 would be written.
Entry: 1.36.06
